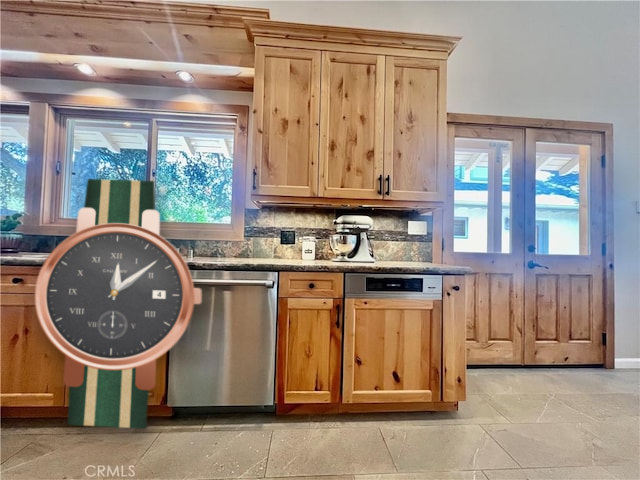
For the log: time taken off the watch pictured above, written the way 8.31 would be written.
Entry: 12.08
